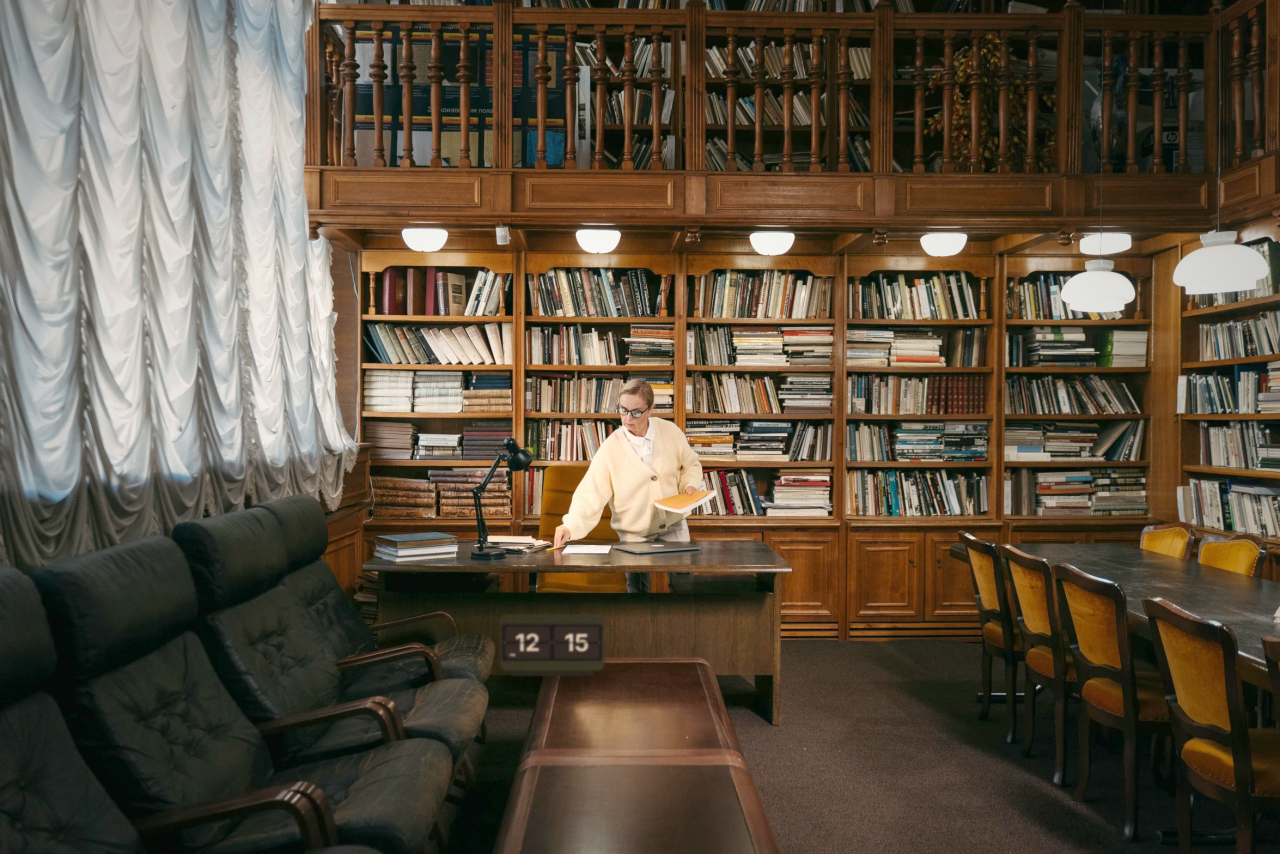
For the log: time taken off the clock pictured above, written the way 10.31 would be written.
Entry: 12.15
